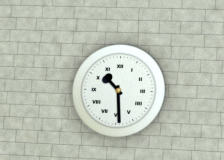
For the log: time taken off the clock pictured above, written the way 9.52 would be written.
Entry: 10.29
